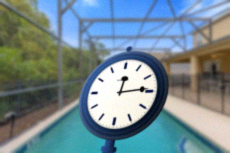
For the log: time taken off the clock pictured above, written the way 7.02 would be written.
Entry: 12.14
